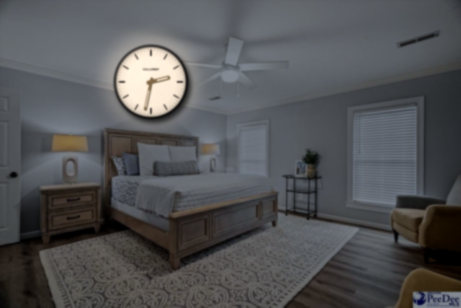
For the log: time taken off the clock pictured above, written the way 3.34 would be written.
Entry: 2.32
